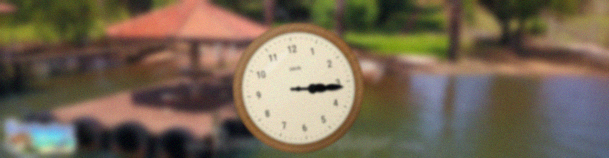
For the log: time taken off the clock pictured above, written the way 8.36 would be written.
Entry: 3.16
